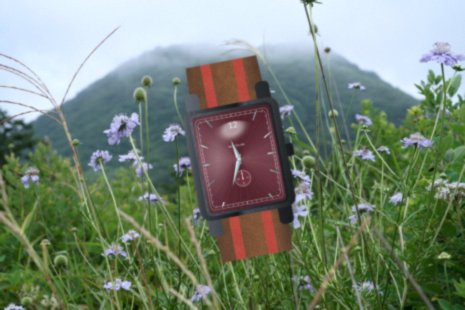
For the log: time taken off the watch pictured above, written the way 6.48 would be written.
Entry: 11.34
